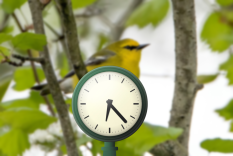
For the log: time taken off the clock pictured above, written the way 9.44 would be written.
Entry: 6.23
